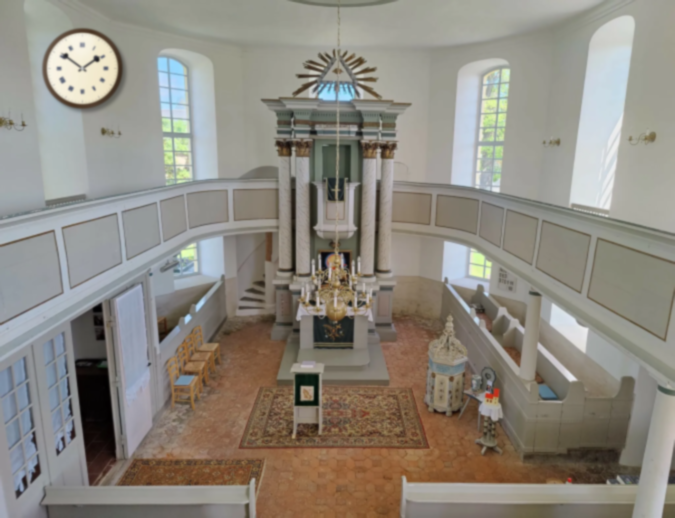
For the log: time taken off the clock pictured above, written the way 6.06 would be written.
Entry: 1.51
